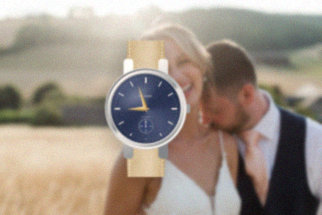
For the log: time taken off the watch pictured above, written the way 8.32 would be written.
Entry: 8.57
